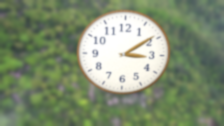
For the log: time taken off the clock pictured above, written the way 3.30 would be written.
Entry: 3.09
